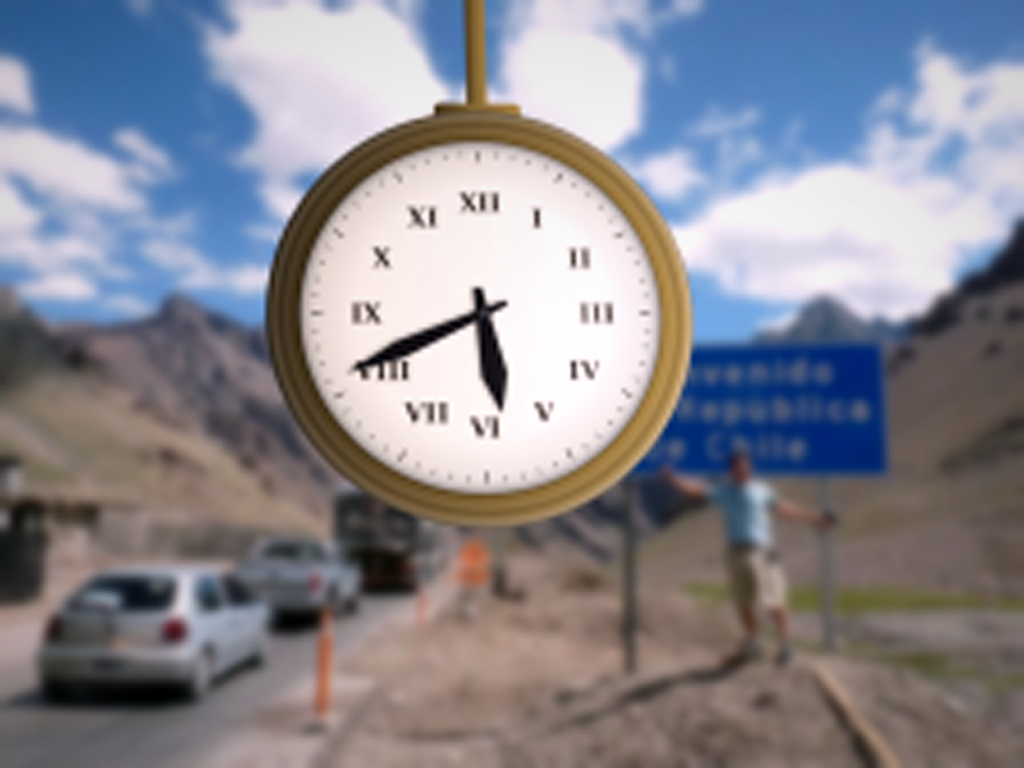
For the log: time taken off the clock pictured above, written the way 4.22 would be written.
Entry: 5.41
